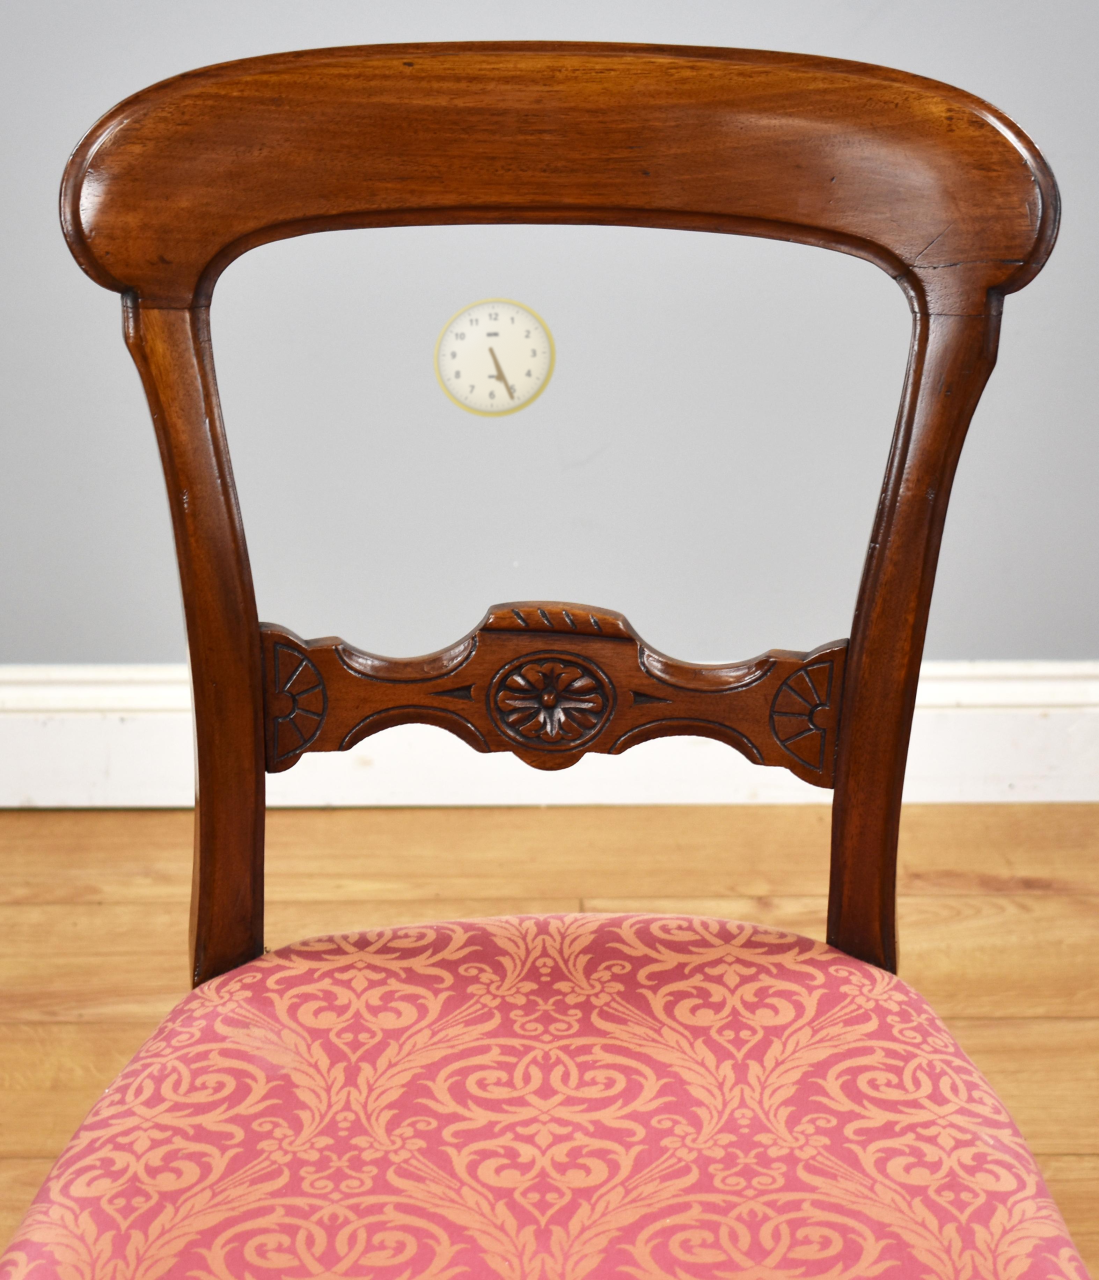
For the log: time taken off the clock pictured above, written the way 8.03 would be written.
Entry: 5.26
